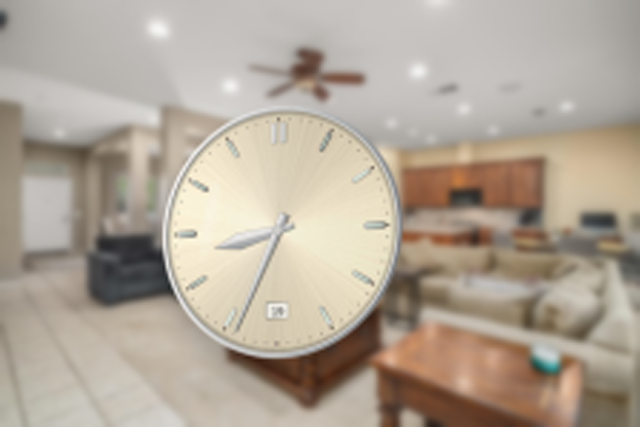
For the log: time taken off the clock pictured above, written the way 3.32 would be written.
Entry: 8.34
